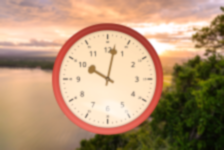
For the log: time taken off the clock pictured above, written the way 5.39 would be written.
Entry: 10.02
